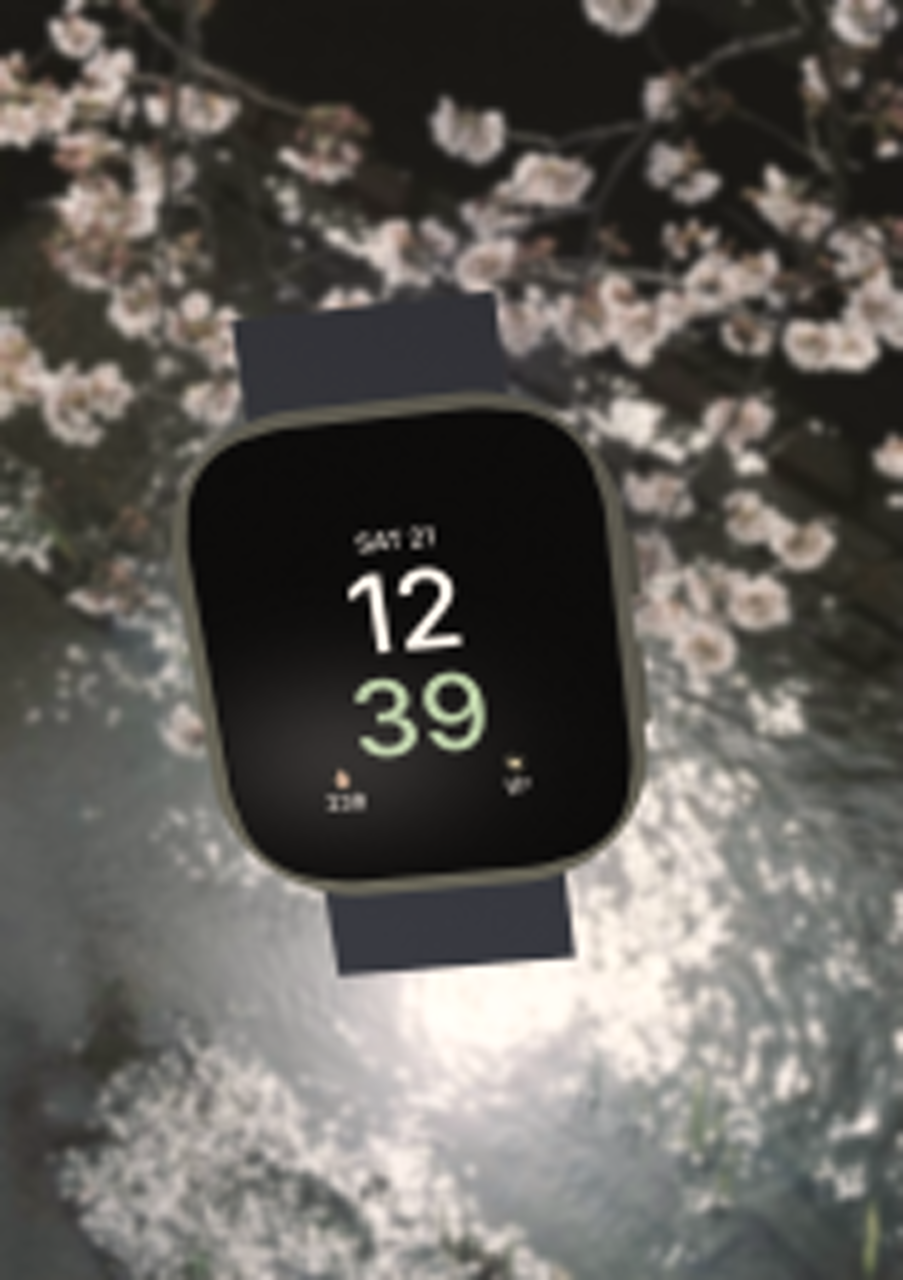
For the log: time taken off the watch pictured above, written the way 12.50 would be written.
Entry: 12.39
